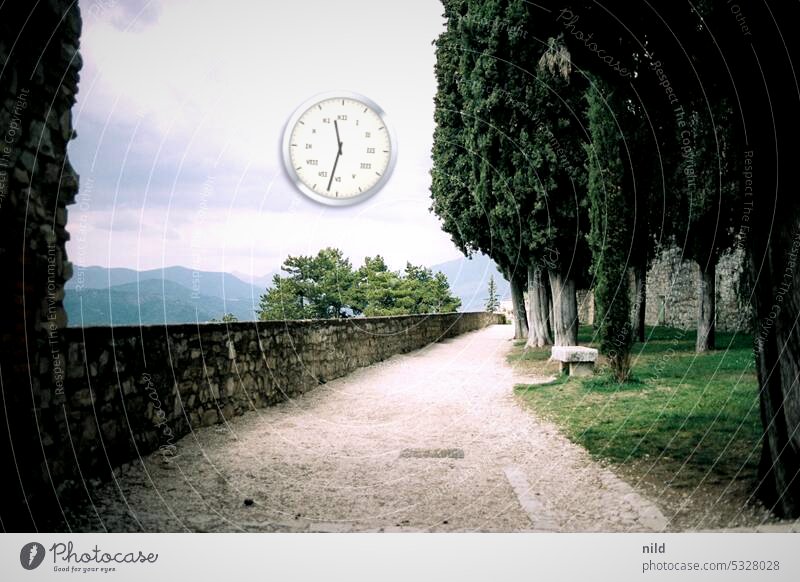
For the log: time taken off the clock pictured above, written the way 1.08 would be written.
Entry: 11.32
